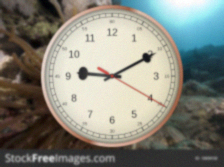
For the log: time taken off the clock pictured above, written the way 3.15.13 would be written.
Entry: 9.10.20
